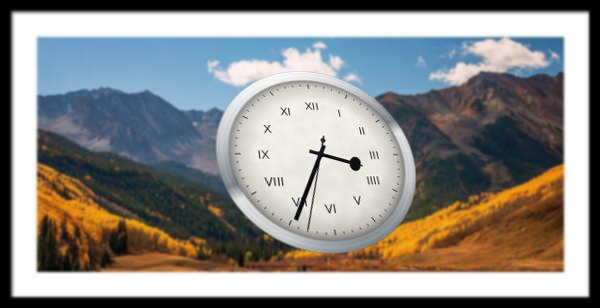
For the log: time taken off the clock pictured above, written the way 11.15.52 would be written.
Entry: 3.34.33
